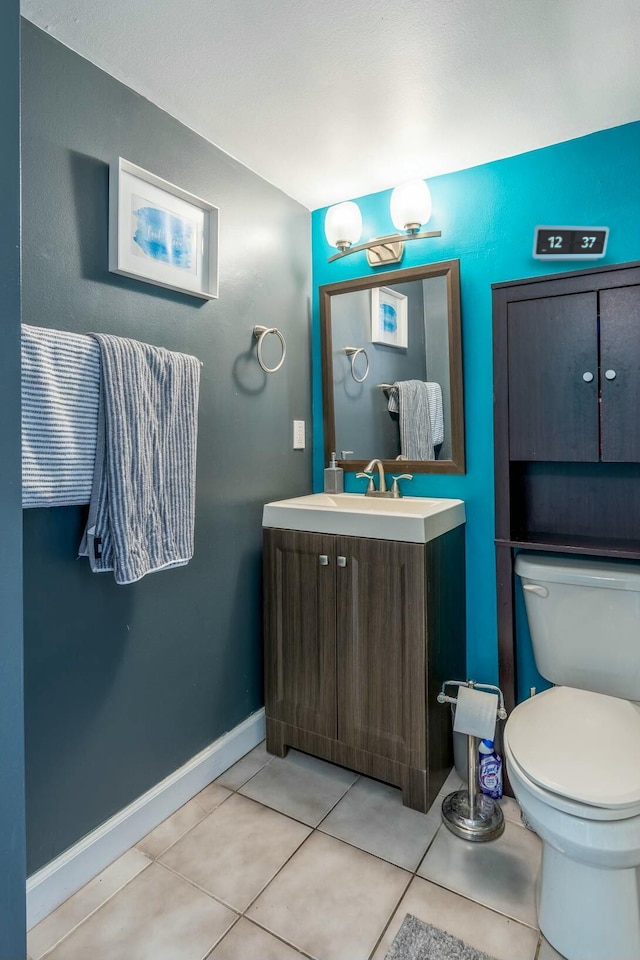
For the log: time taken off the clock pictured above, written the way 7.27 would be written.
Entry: 12.37
